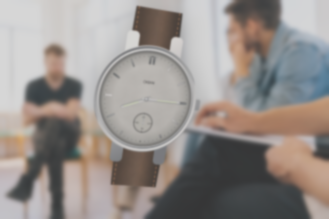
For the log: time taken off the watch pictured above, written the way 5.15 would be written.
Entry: 8.15
